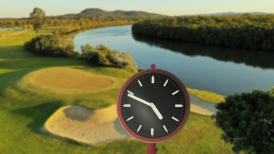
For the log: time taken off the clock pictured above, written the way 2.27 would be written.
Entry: 4.49
